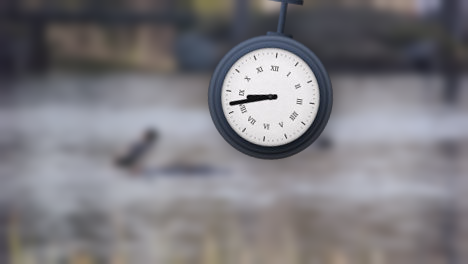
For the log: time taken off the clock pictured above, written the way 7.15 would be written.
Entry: 8.42
